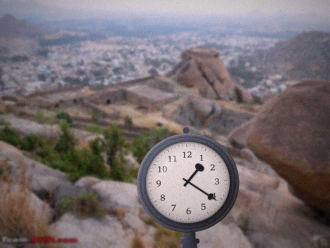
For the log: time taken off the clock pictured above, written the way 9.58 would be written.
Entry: 1.21
